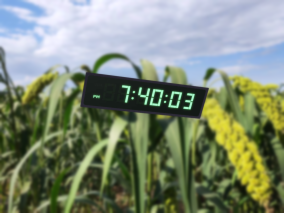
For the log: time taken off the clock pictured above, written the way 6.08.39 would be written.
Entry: 7.40.03
